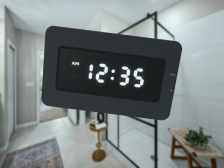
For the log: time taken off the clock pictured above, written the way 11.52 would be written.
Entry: 12.35
